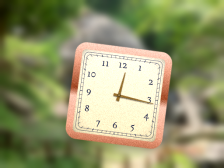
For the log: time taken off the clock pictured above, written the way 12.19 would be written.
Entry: 12.16
